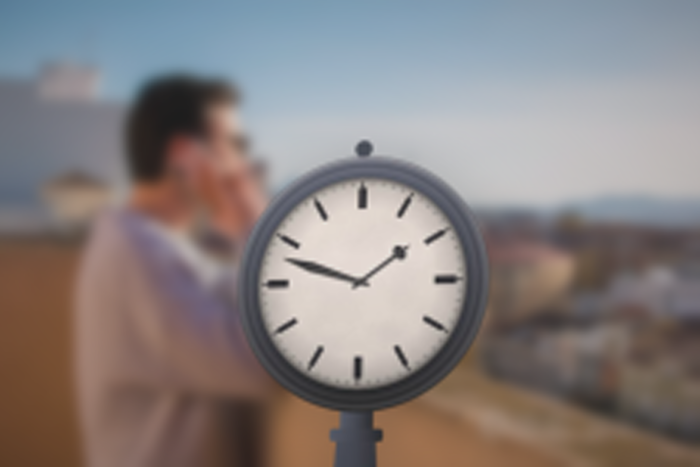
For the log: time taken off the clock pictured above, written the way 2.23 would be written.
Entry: 1.48
